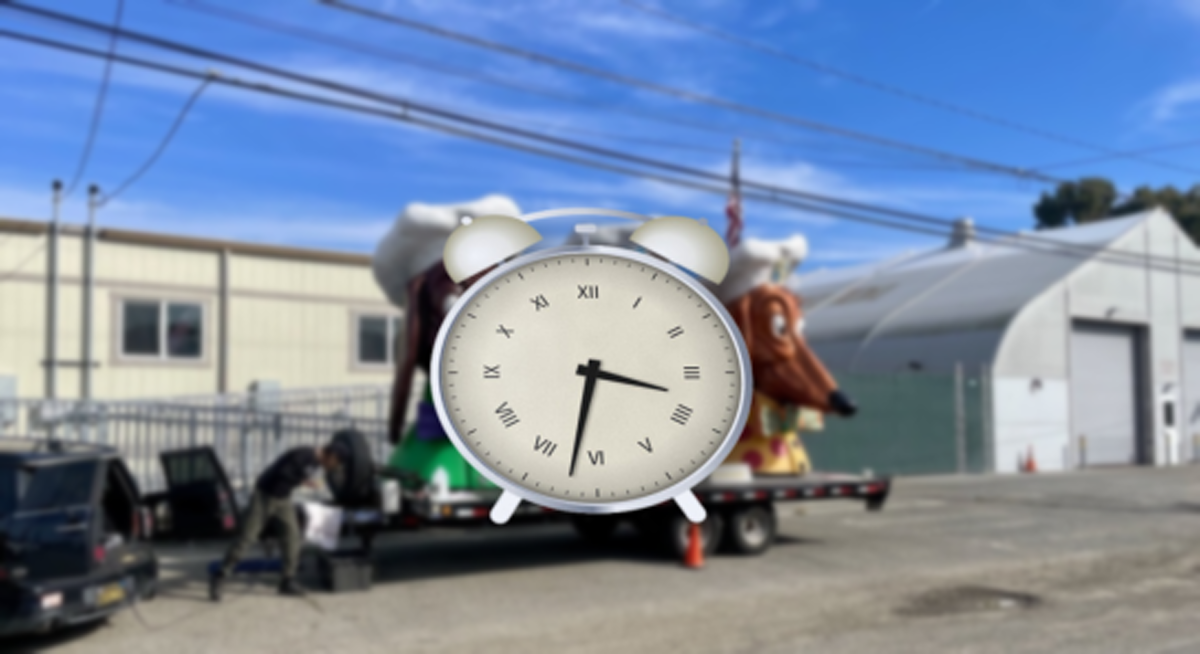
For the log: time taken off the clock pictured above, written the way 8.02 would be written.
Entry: 3.32
